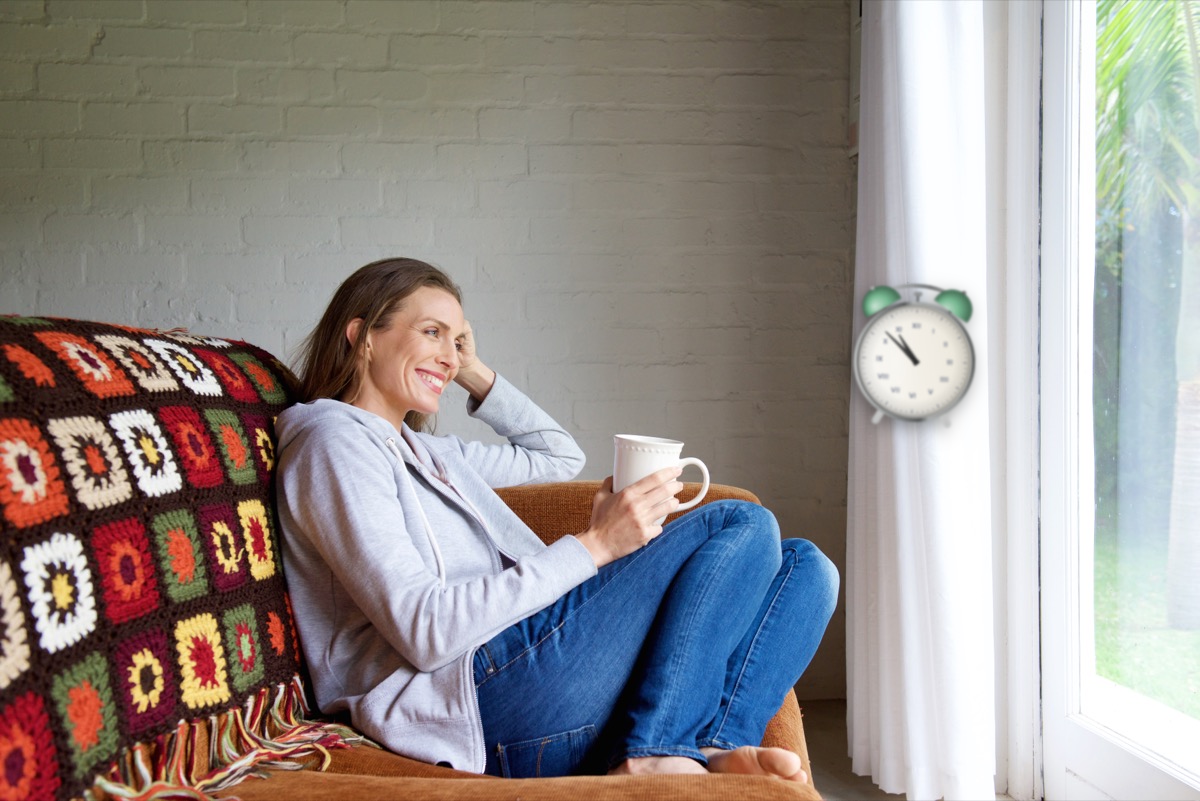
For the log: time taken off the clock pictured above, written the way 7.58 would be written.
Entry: 10.52
